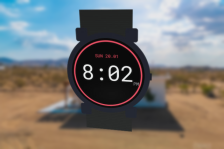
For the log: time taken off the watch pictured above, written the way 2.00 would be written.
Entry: 8.02
